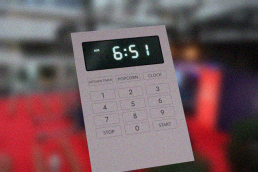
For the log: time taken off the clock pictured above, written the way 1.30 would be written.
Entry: 6.51
